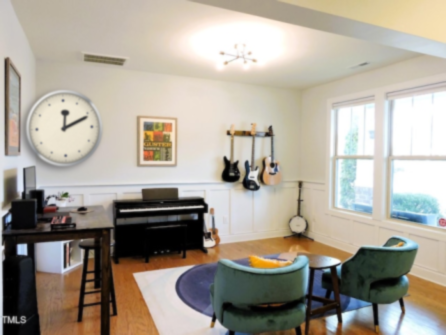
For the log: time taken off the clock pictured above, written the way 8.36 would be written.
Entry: 12.11
